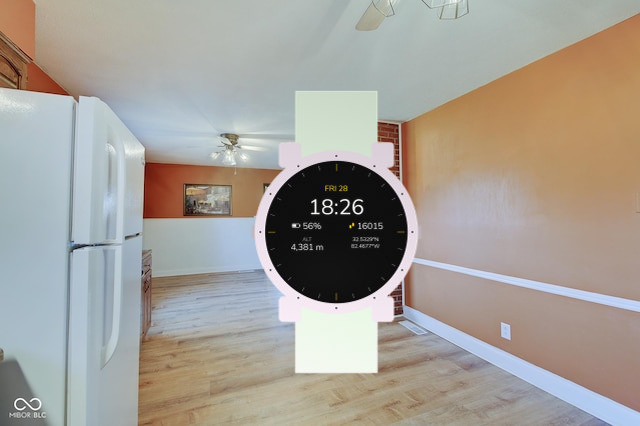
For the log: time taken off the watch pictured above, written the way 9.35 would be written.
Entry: 18.26
